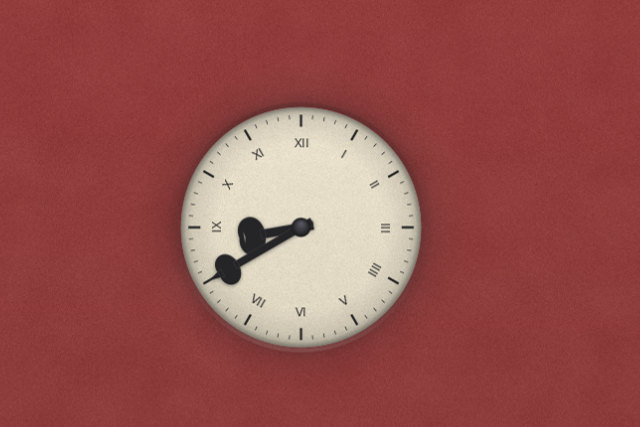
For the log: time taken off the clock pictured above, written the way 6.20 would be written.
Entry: 8.40
